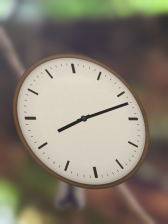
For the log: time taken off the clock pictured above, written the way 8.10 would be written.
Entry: 8.12
